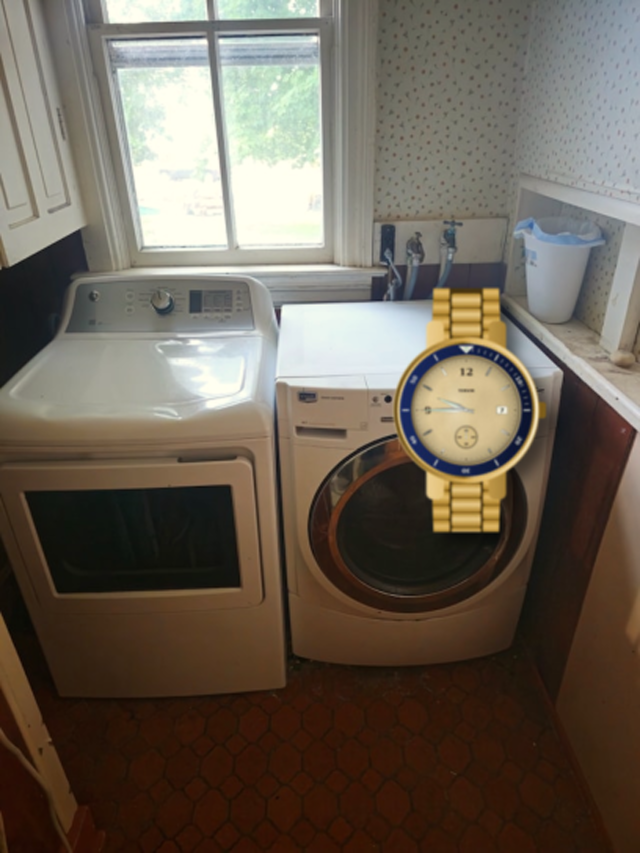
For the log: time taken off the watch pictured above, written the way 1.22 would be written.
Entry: 9.45
